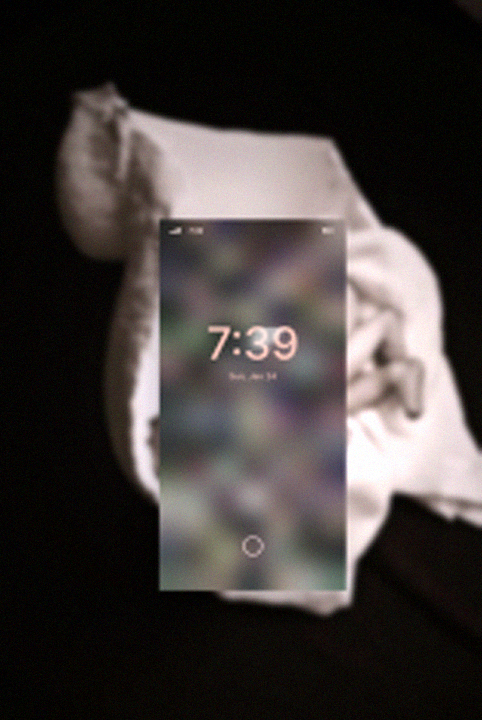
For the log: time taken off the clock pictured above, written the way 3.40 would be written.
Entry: 7.39
